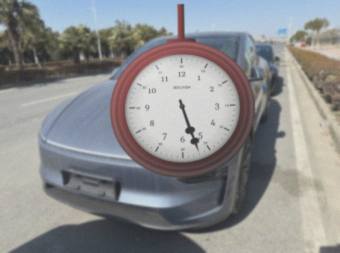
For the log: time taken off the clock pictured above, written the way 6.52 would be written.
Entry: 5.27
